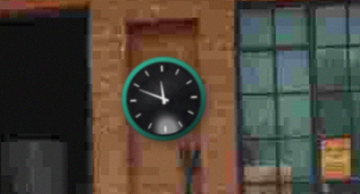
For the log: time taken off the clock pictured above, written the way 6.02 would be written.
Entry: 11.49
